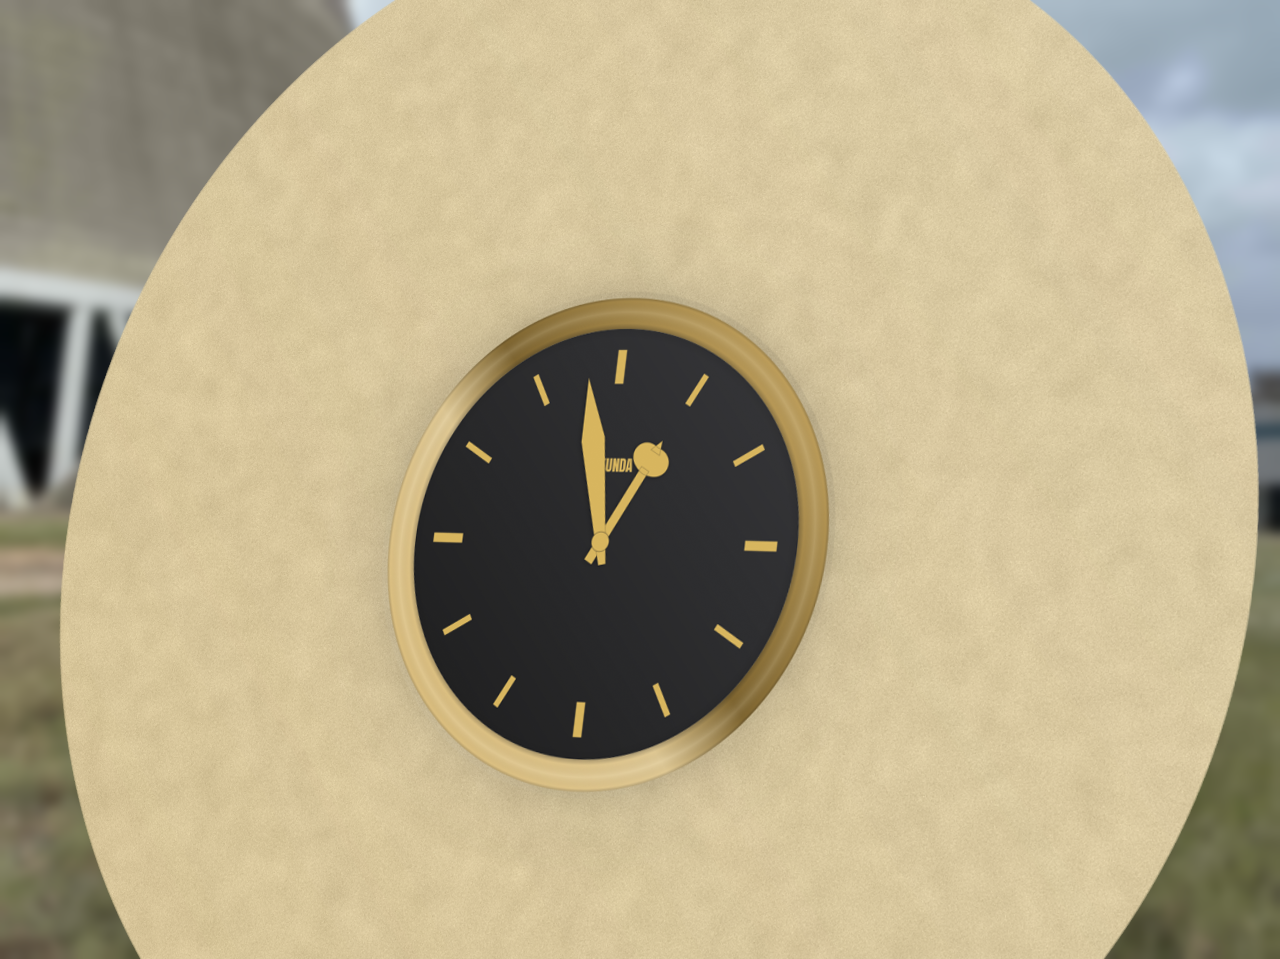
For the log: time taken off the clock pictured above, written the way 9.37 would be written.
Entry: 12.58
